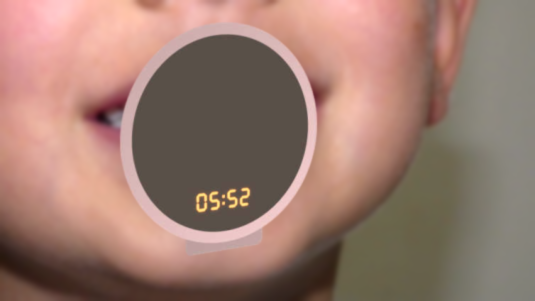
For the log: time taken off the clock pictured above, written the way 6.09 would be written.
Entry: 5.52
